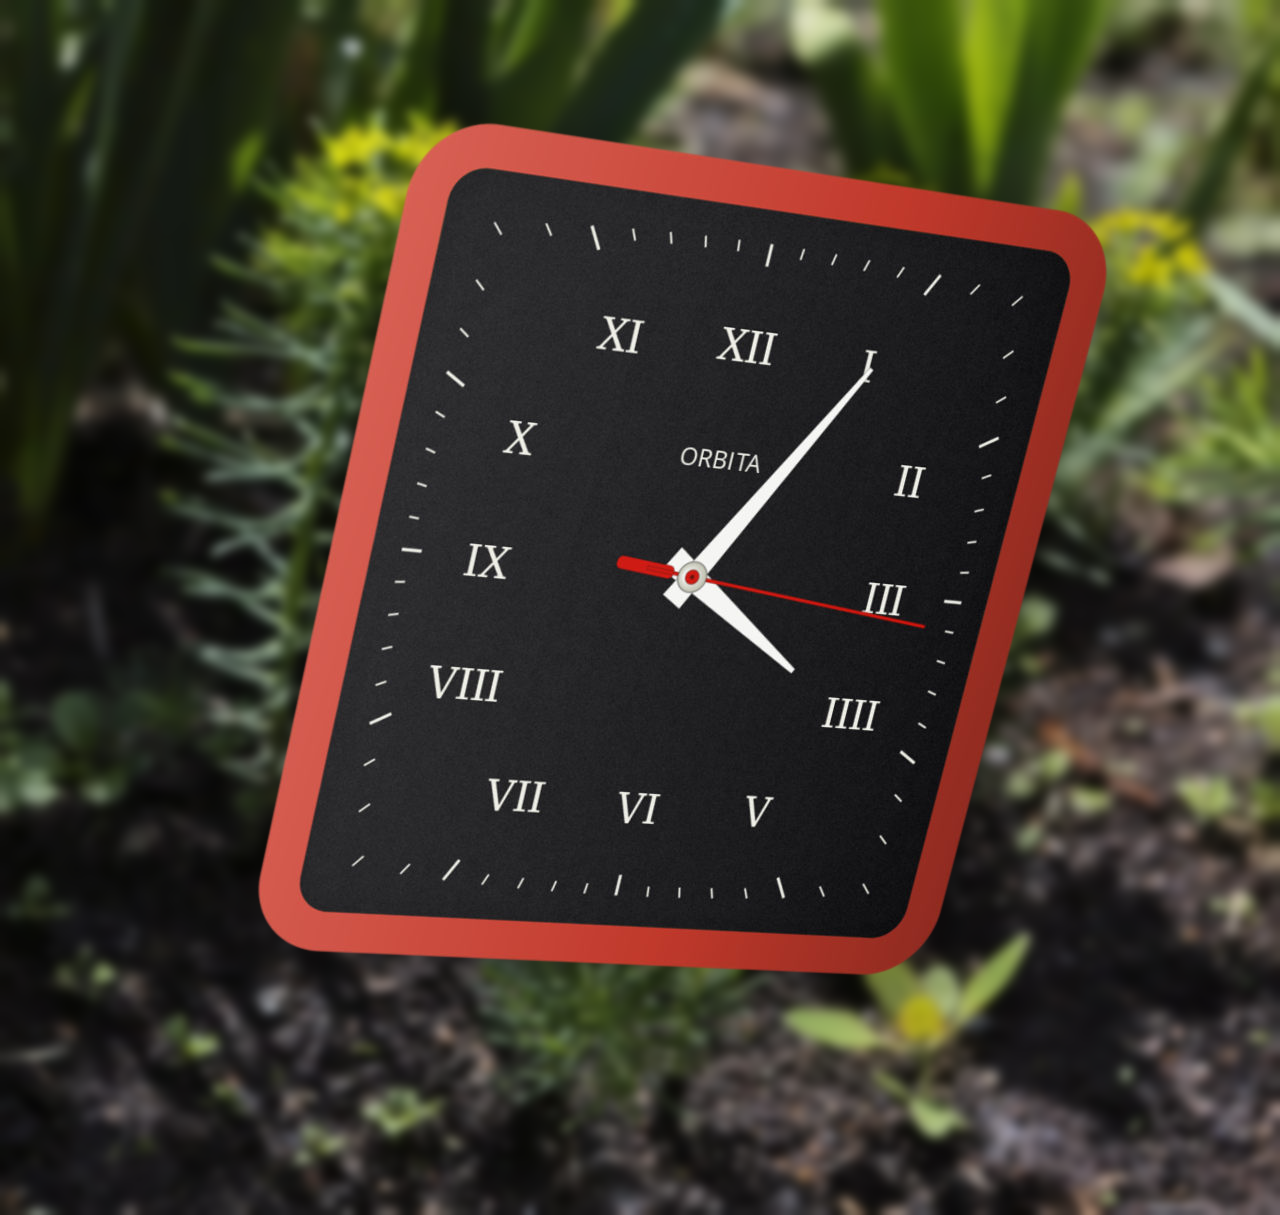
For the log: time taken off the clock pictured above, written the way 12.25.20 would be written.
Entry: 4.05.16
